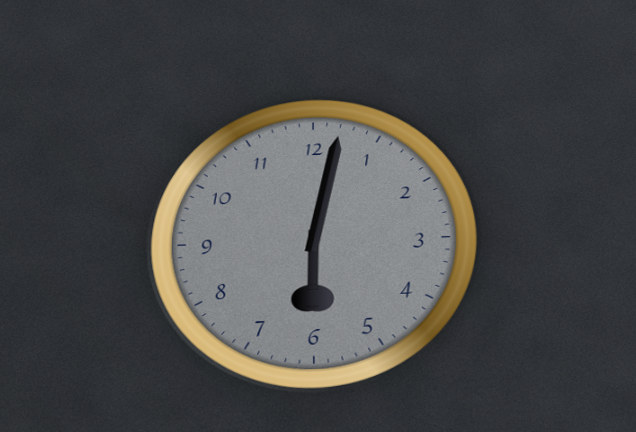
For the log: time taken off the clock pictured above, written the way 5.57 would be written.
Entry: 6.02
